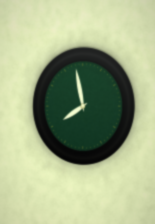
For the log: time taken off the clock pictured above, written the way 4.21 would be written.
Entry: 7.58
